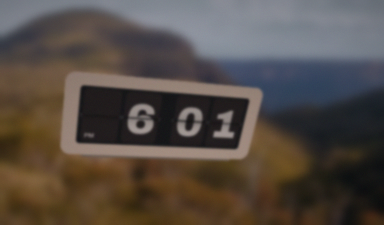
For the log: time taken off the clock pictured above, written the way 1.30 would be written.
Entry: 6.01
